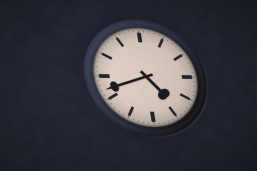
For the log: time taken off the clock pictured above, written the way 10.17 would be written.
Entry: 4.42
